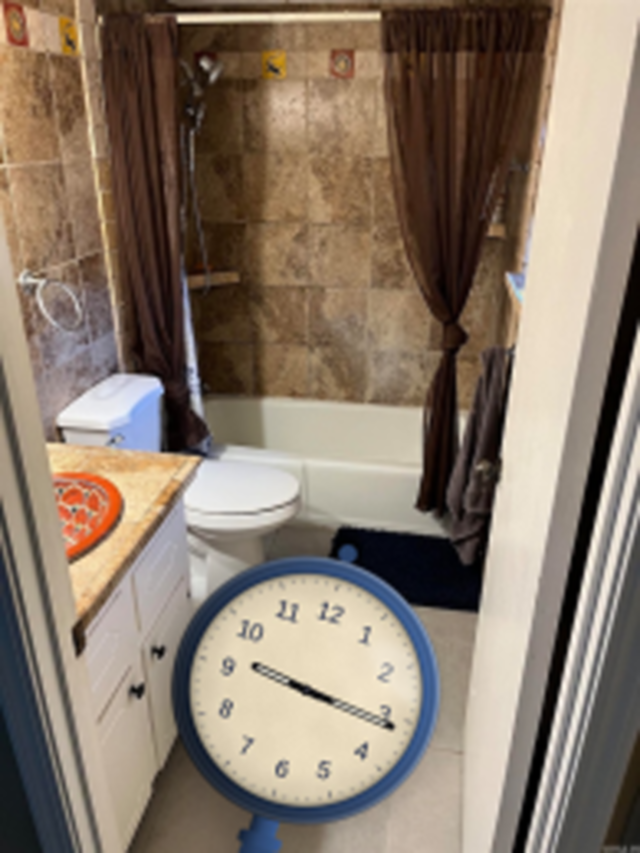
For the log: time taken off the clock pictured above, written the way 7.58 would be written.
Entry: 9.16
